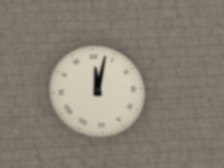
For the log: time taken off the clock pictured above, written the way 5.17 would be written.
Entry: 12.03
